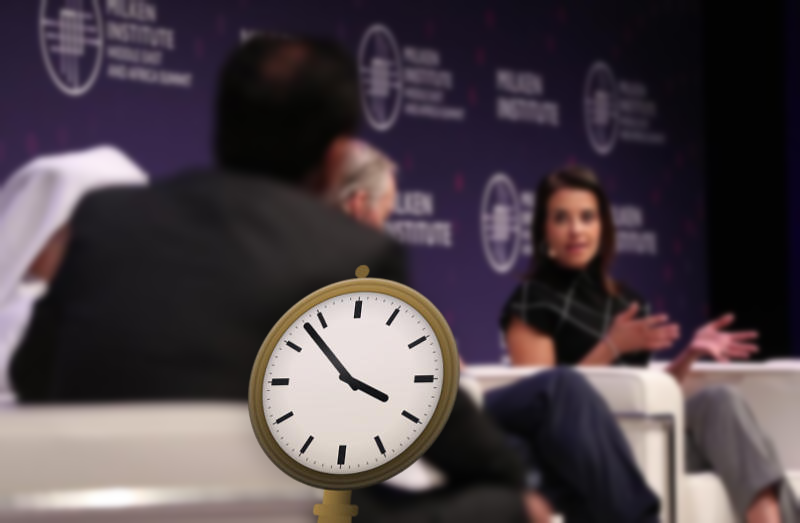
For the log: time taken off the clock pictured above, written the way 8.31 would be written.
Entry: 3.53
